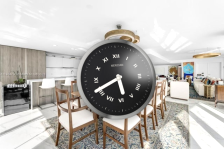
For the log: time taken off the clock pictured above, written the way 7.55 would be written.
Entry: 5.41
